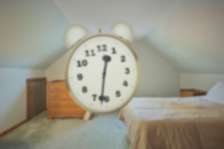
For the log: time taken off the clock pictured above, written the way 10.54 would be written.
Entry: 12.32
